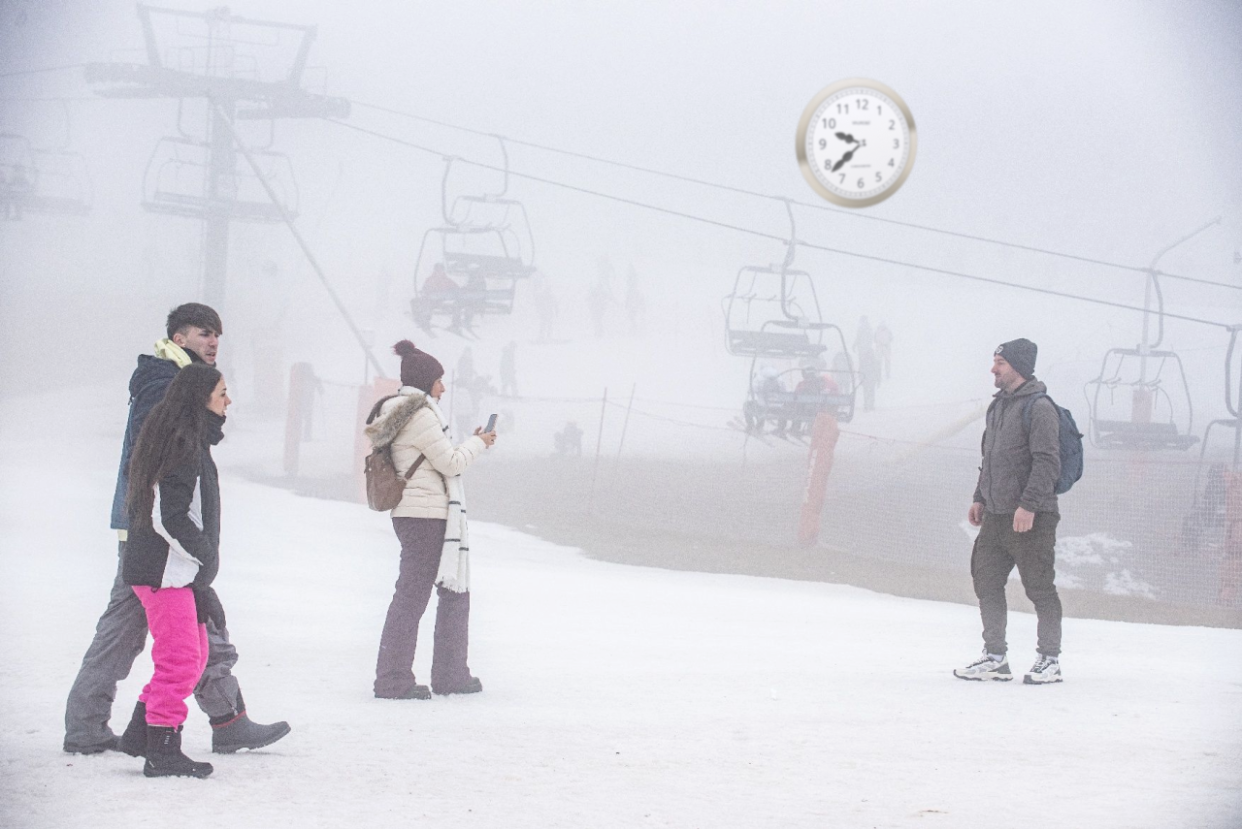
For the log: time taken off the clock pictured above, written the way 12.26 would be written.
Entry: 9.38
